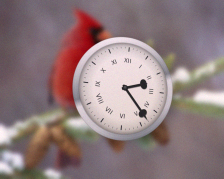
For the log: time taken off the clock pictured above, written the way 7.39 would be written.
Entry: 2.23
